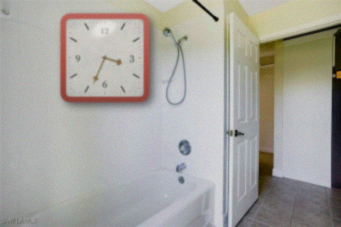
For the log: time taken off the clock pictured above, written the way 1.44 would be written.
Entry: 3.34
